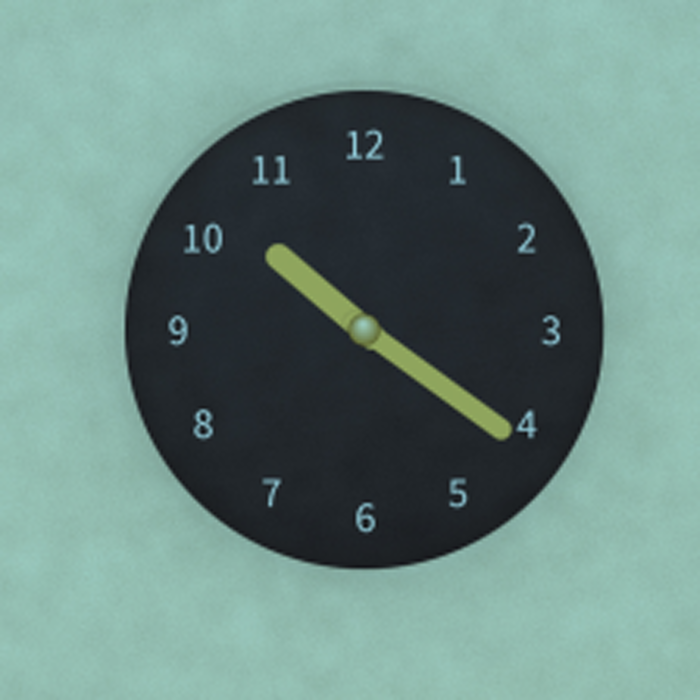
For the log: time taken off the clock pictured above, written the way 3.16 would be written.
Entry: 10.21
